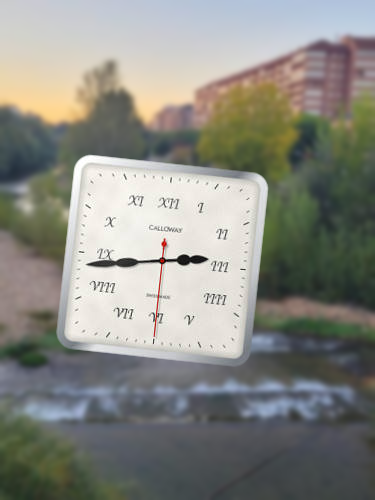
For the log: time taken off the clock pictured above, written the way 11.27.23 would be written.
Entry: 2.43.30
